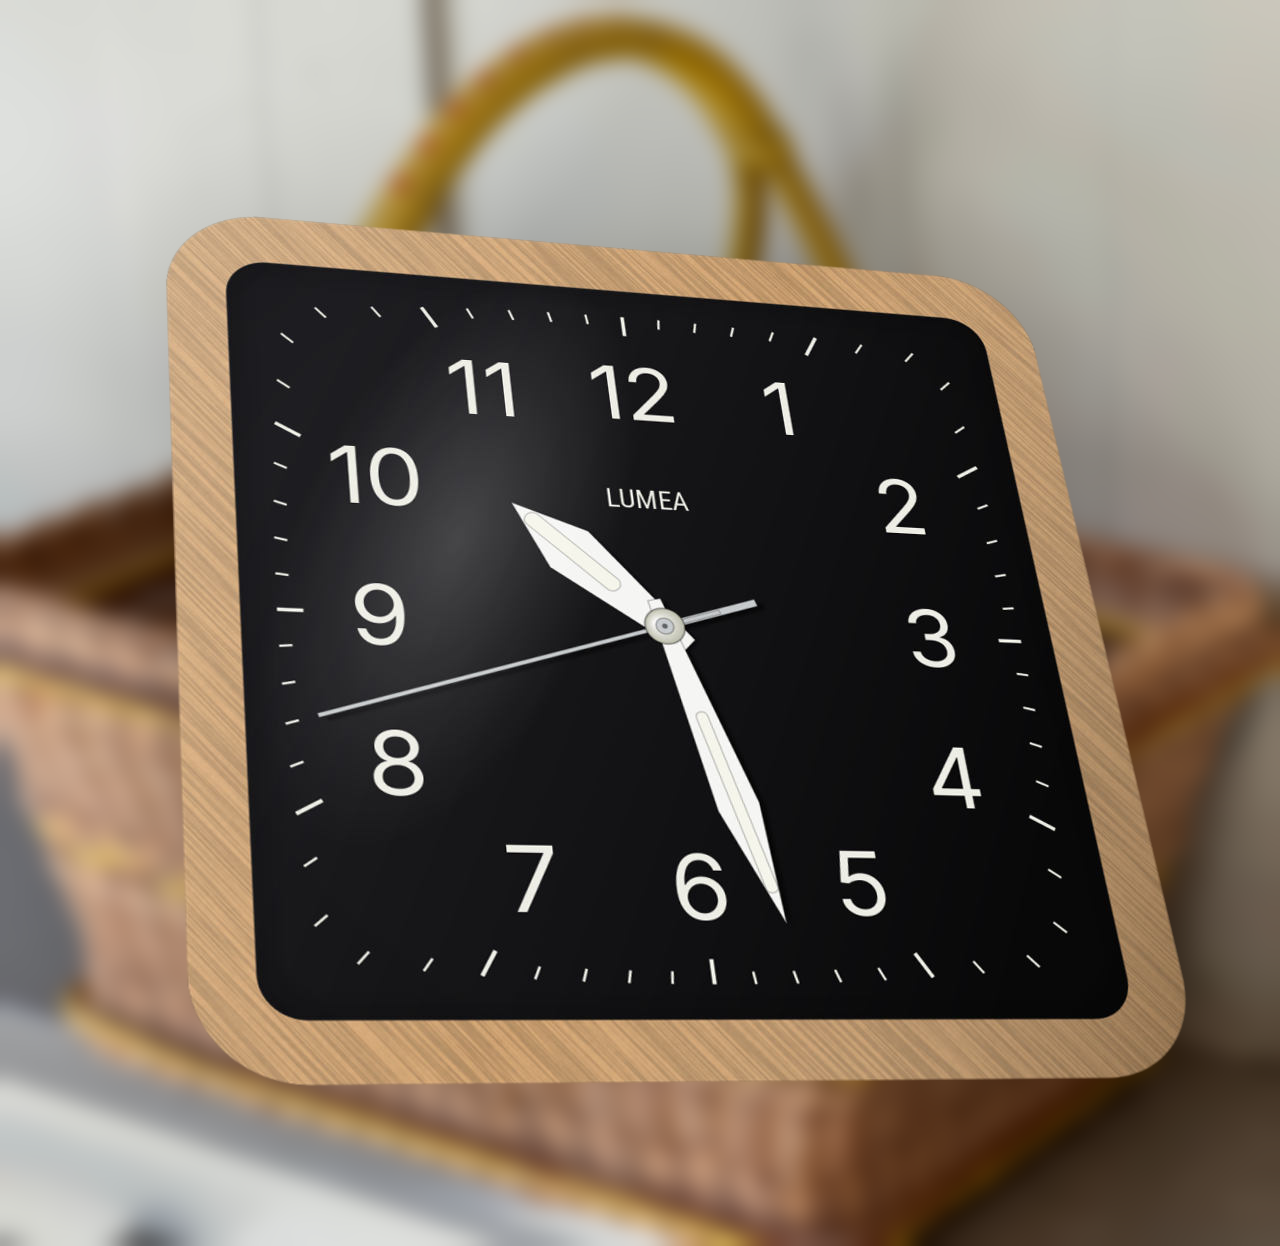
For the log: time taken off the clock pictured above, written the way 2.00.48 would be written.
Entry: 10.27.42
